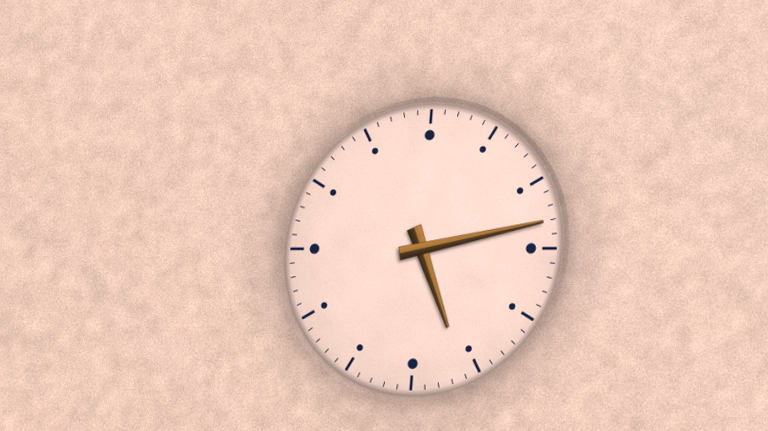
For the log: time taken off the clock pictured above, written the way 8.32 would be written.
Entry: 5.13
